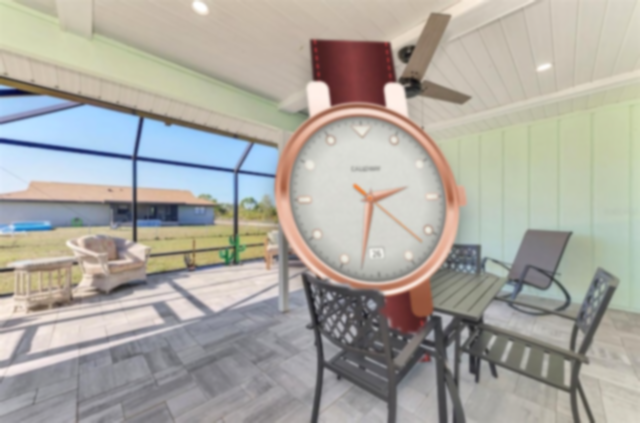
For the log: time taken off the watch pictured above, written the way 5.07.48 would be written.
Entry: 2.32.22
